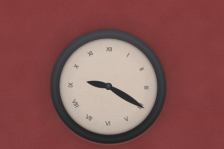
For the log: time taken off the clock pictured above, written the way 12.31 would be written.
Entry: 9.20
